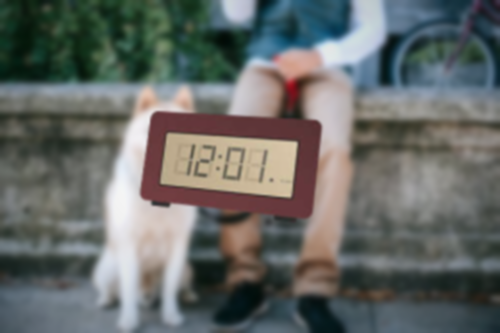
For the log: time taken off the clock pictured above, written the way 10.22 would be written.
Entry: 12.01
